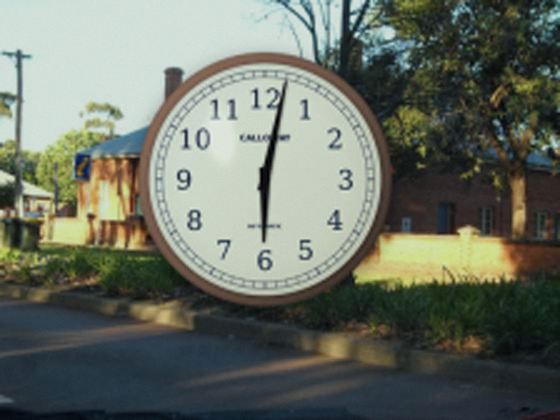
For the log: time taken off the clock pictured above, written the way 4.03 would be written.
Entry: 6.02
